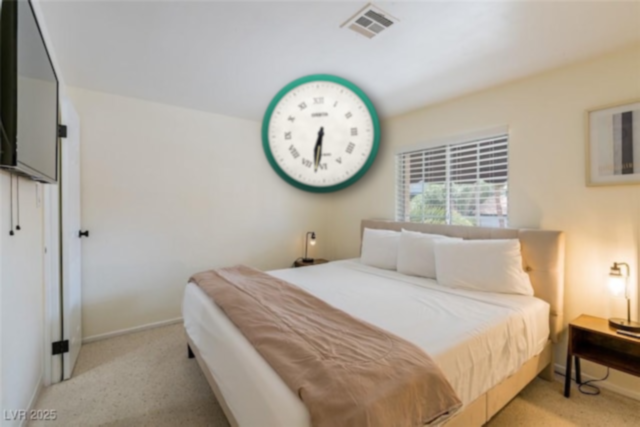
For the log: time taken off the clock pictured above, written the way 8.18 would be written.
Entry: 6.32
